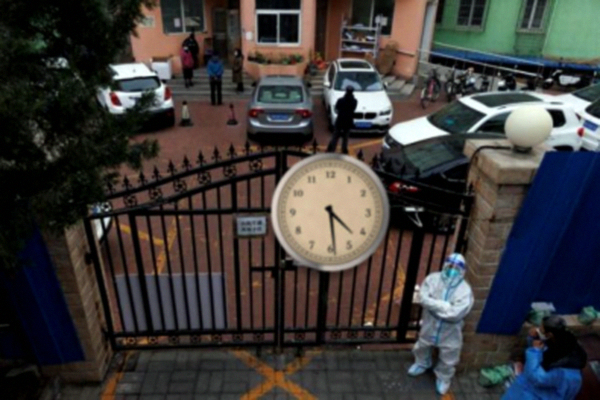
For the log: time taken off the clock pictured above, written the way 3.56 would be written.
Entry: 4.29
